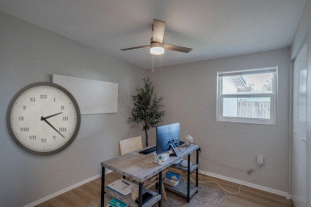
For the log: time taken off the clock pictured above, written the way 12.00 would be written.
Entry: 2.22
